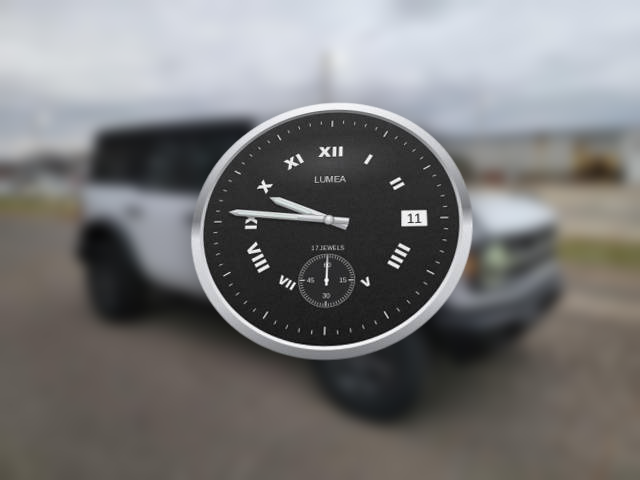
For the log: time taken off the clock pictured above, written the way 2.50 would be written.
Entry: 9.46
